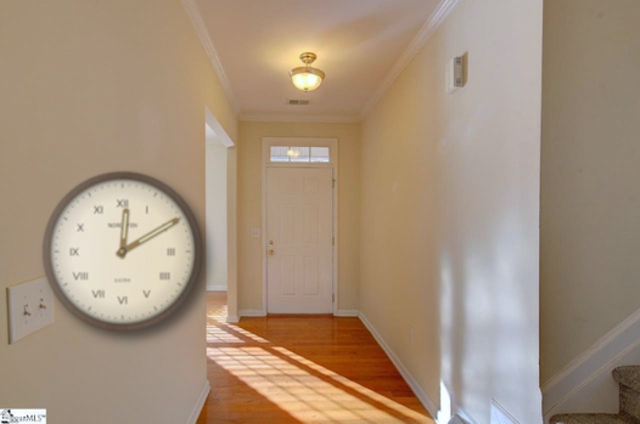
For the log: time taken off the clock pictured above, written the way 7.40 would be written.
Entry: 12.10
